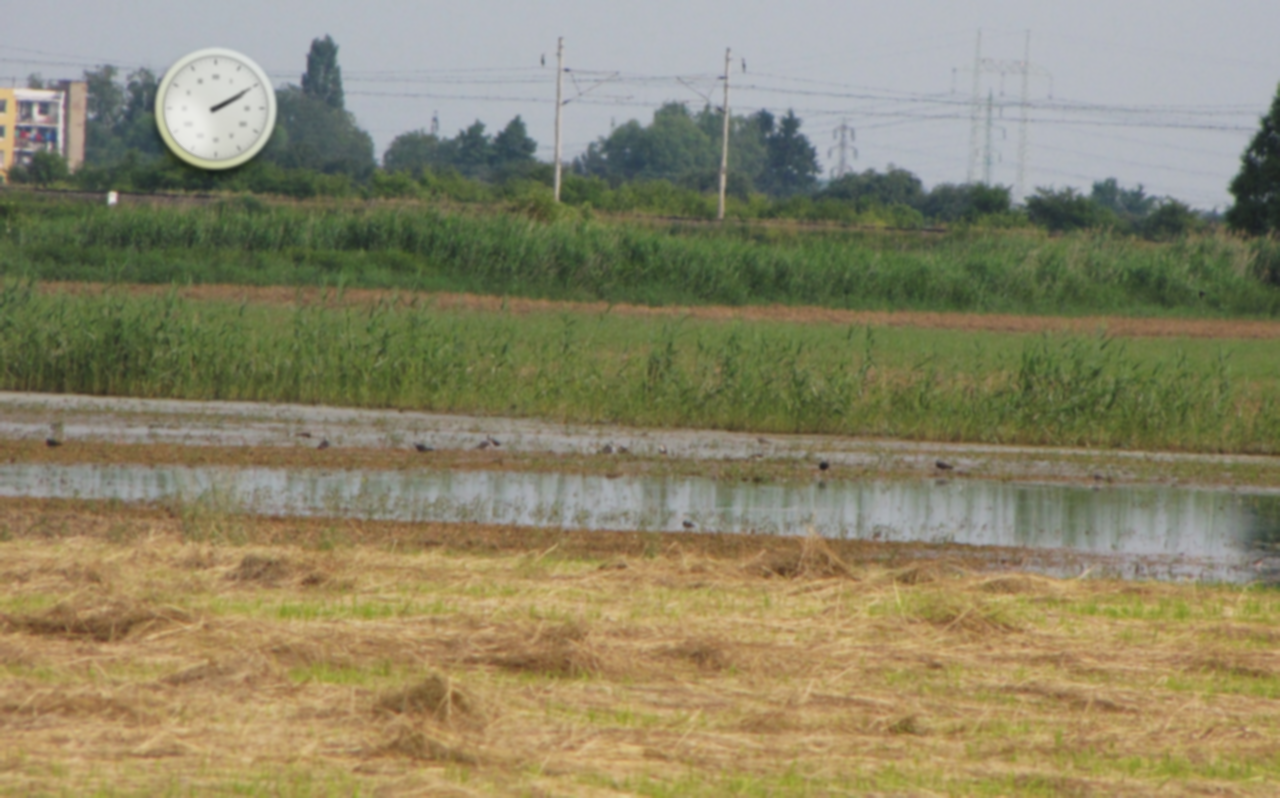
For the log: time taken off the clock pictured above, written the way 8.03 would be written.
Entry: 2.10
